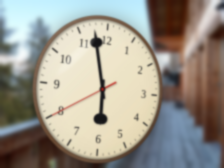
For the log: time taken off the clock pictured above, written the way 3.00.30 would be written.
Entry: 5.57.40
